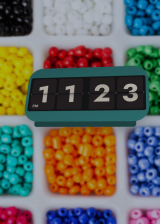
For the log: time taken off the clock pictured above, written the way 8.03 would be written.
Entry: 11.23
